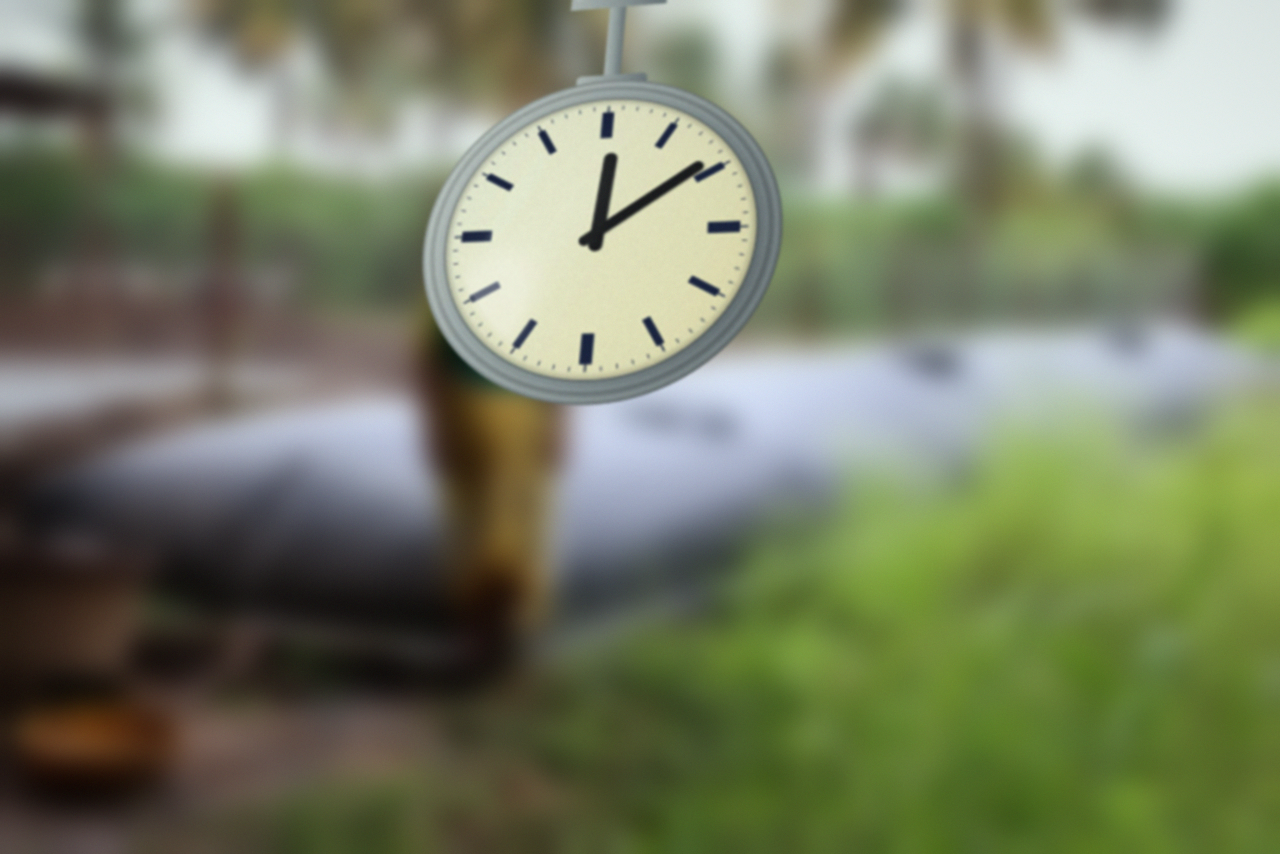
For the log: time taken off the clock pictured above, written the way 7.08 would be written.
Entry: 12.09
